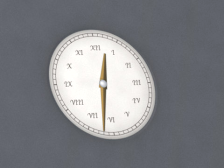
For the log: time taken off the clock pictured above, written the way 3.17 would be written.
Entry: 12.32
